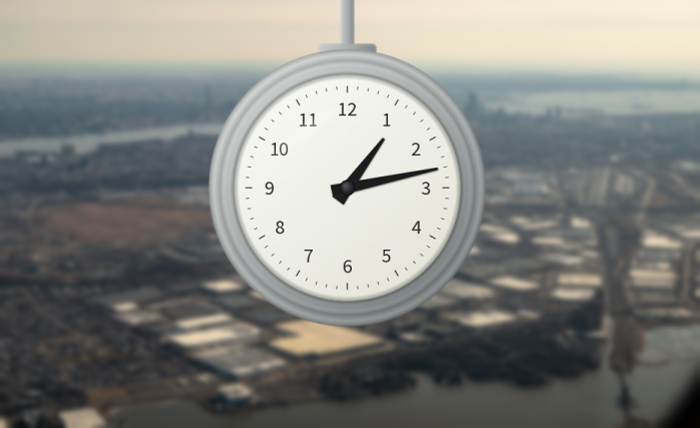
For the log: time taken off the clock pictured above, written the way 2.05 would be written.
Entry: 1.13
